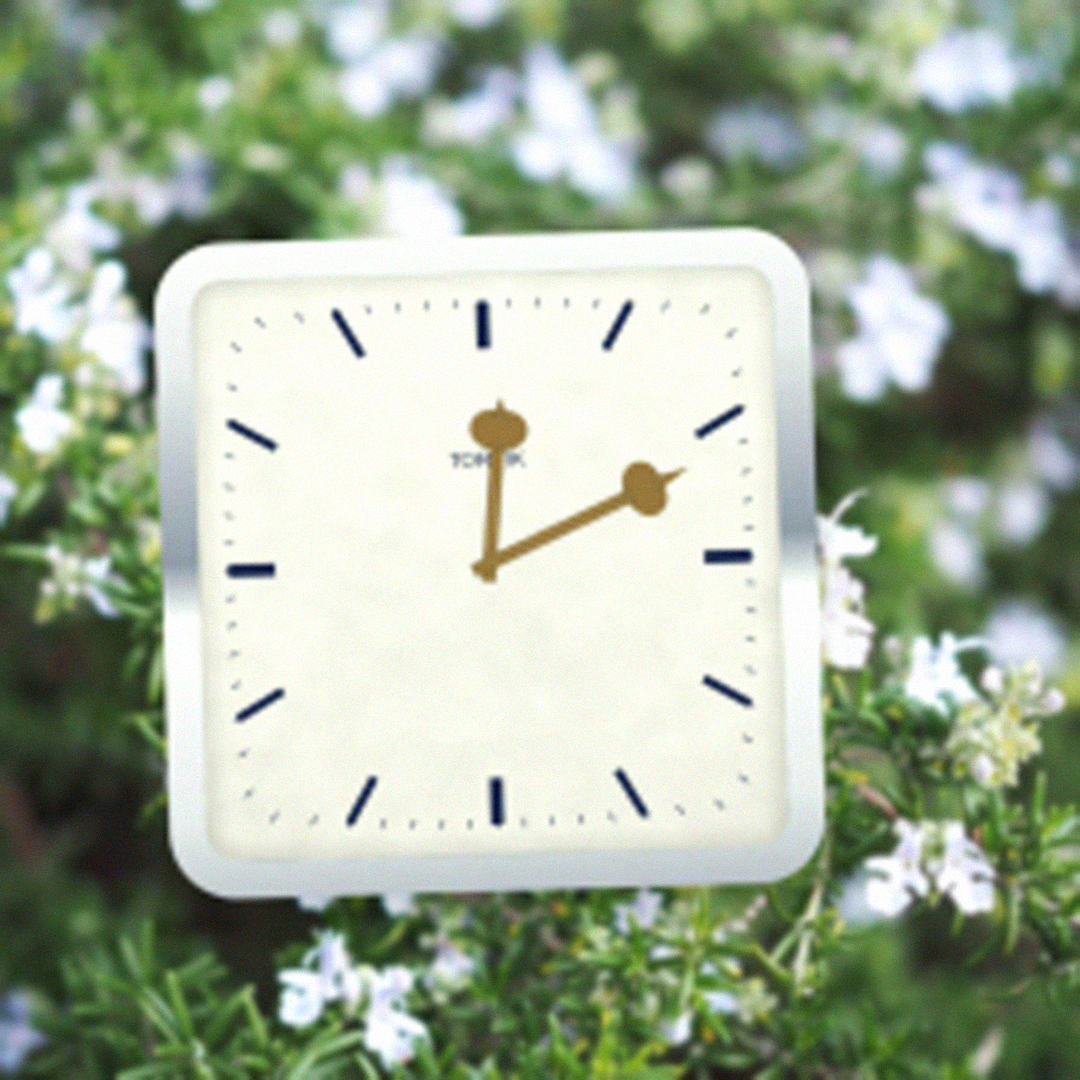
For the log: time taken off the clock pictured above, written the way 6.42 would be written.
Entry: 12.11
